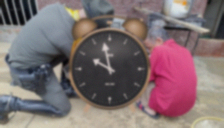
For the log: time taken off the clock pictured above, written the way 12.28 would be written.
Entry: 9.58
